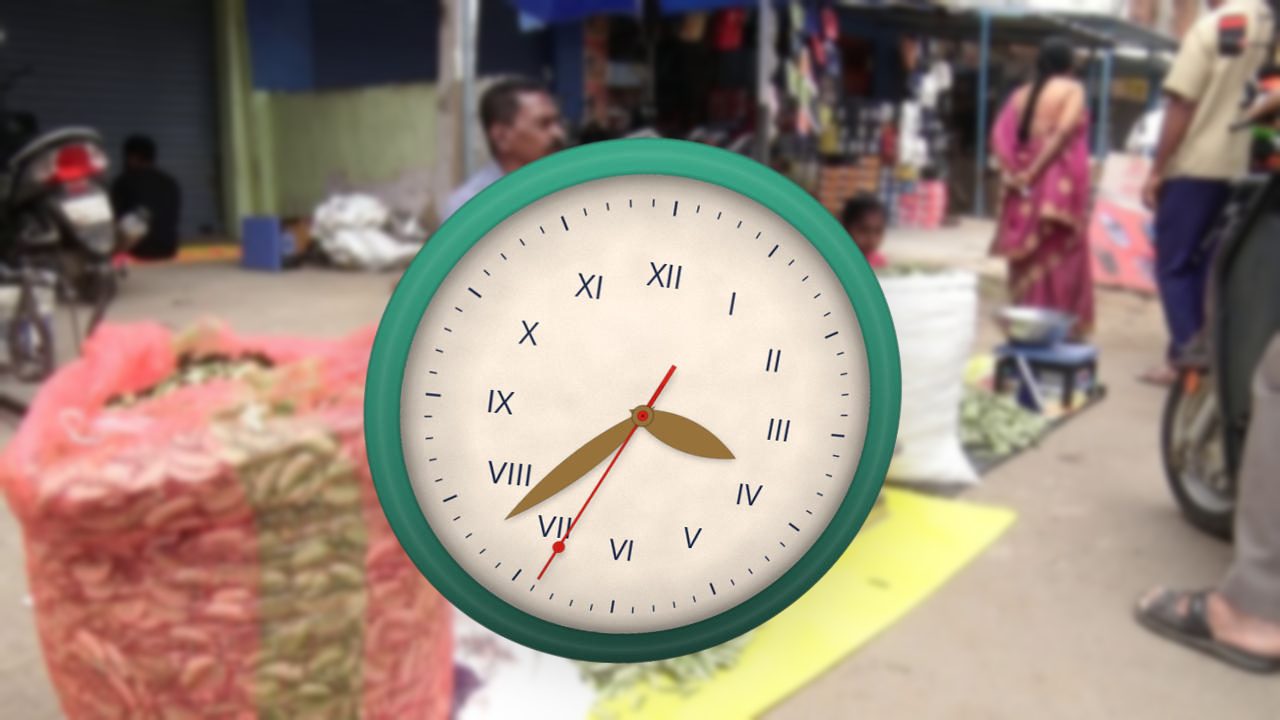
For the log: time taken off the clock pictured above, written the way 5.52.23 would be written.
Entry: 3.37.34
